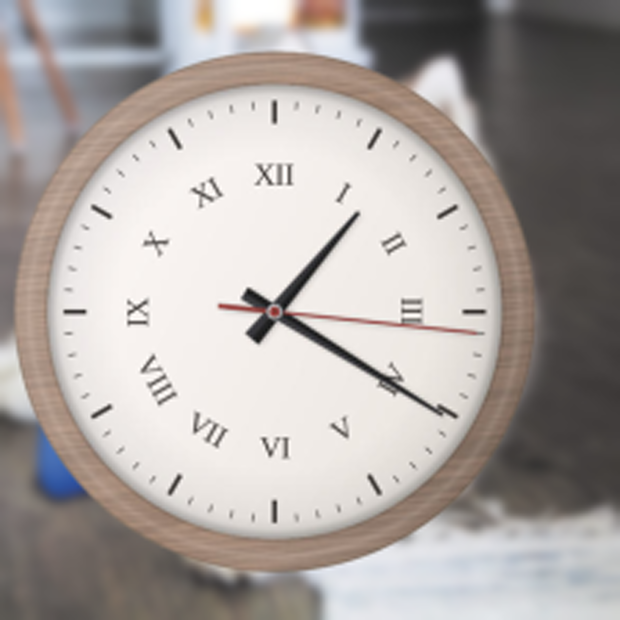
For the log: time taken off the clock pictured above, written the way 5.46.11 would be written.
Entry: 1.20.16
